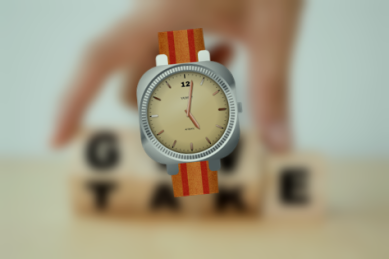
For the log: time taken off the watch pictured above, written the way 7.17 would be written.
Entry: 5.02
